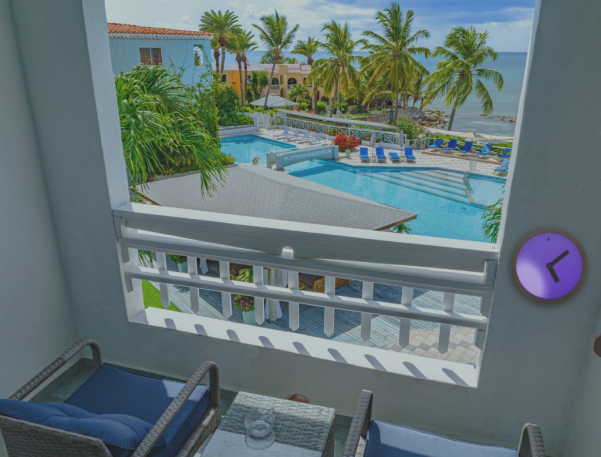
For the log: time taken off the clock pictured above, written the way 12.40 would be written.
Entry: 5.09
